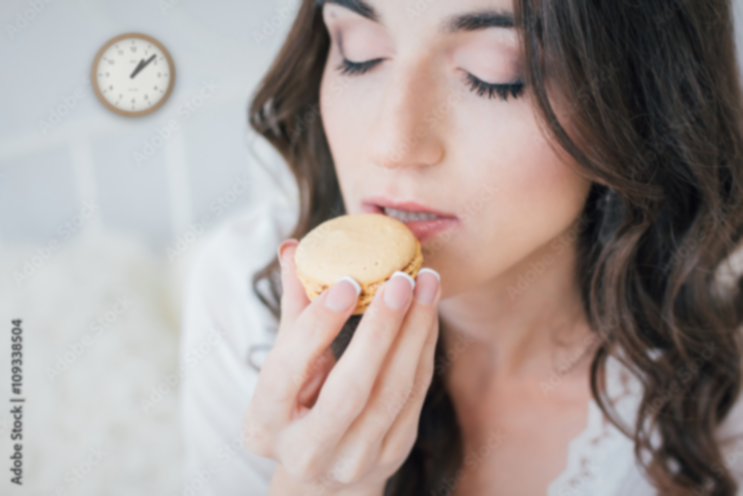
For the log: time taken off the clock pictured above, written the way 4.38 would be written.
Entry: 1.08
